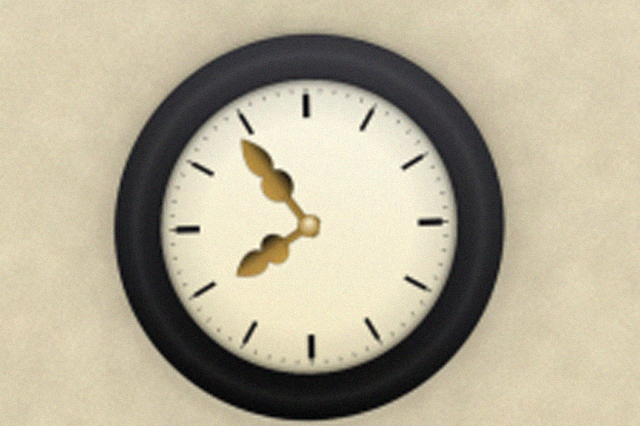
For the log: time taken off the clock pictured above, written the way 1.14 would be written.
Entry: 7.54
